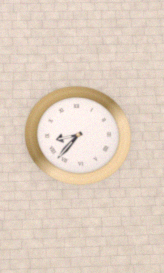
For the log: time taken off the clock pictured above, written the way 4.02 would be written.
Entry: 8.37
